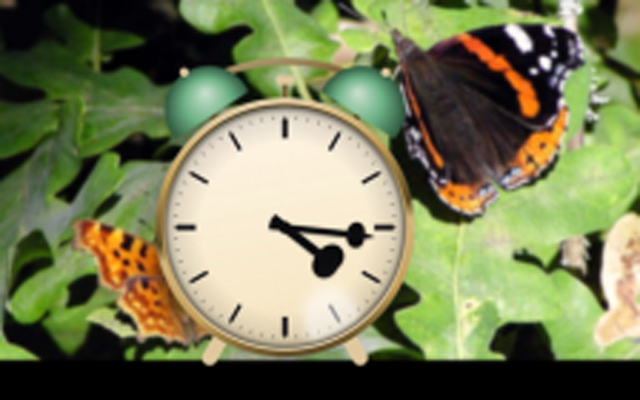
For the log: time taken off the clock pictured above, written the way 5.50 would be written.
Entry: 4.16
